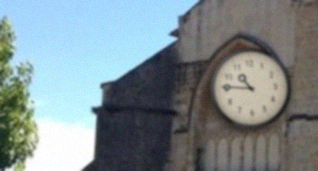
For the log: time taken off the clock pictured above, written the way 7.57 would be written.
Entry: 10.46
